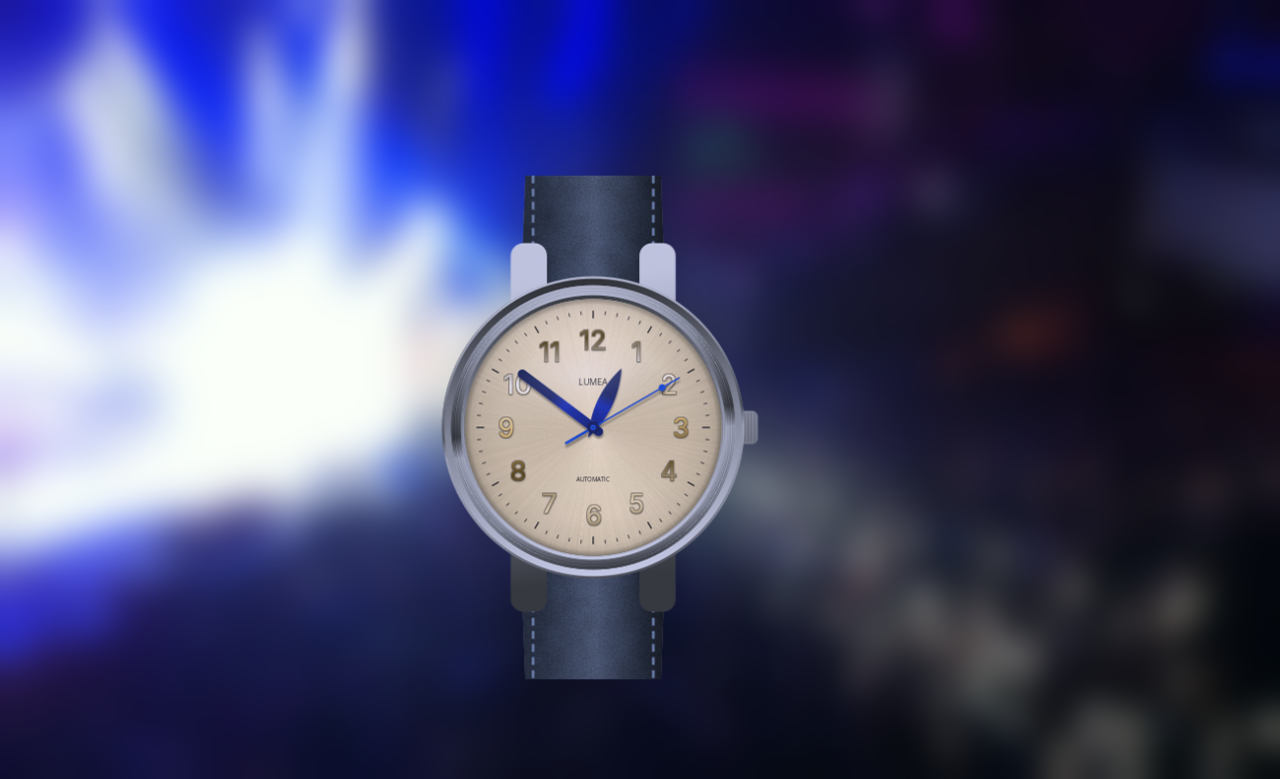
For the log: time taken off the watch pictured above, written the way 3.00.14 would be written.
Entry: 12.51.10
